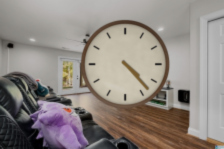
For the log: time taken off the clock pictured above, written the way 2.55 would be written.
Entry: 4.23
